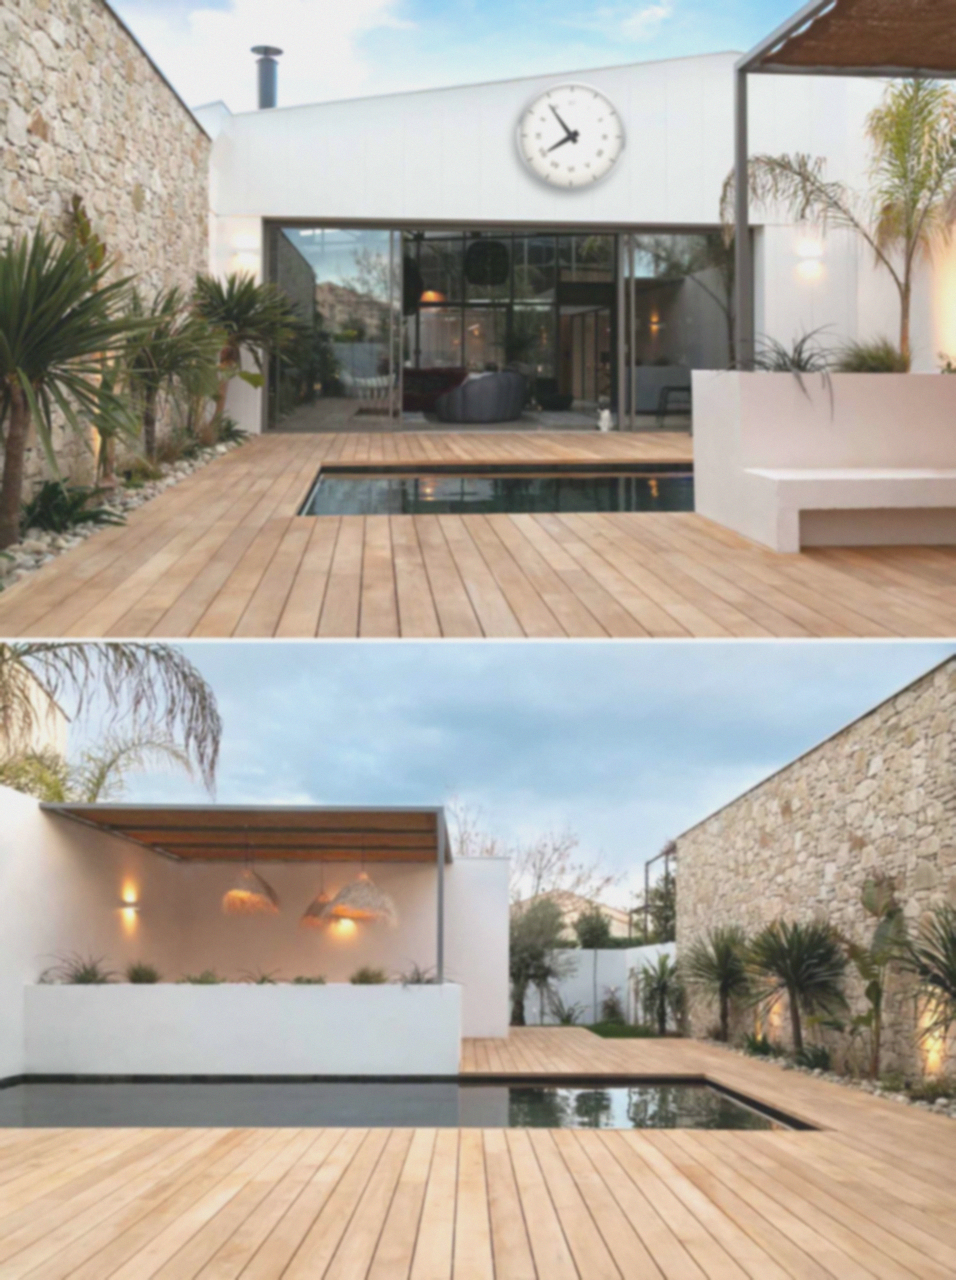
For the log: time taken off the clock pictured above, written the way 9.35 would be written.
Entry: 7.54
